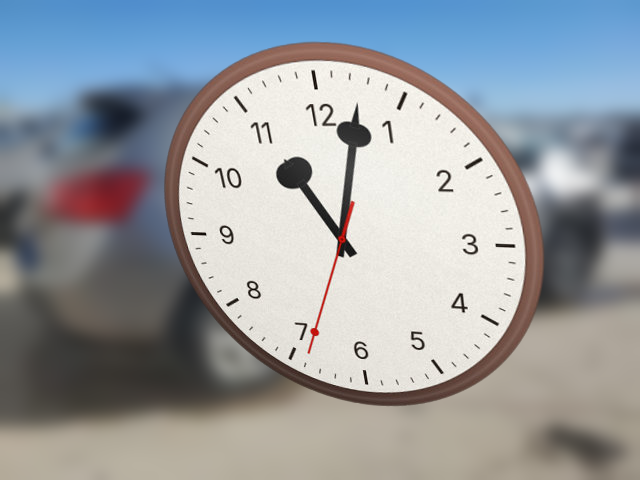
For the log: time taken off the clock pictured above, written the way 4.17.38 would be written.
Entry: 11.02.34
